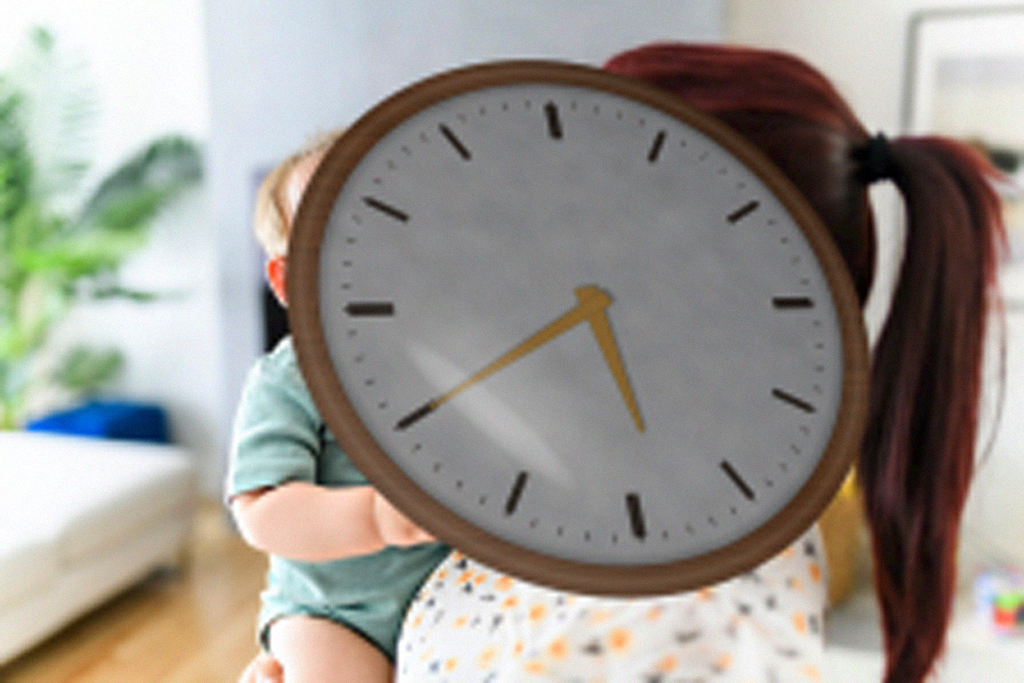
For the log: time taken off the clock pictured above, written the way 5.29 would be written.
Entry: 5.40
